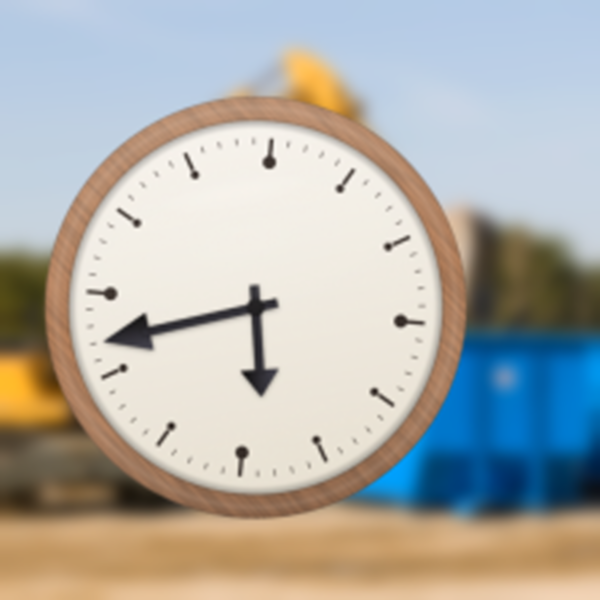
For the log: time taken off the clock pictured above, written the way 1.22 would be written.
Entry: 5.42
